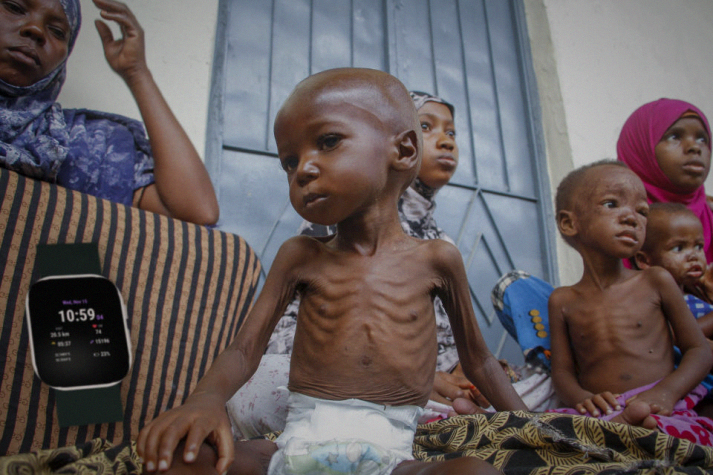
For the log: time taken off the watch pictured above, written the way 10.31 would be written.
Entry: 10.59
